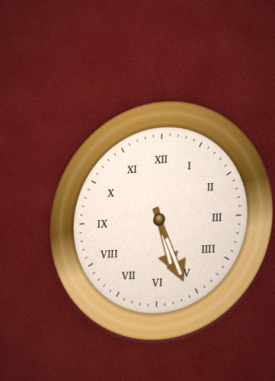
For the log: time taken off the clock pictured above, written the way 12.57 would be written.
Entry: 5.26
